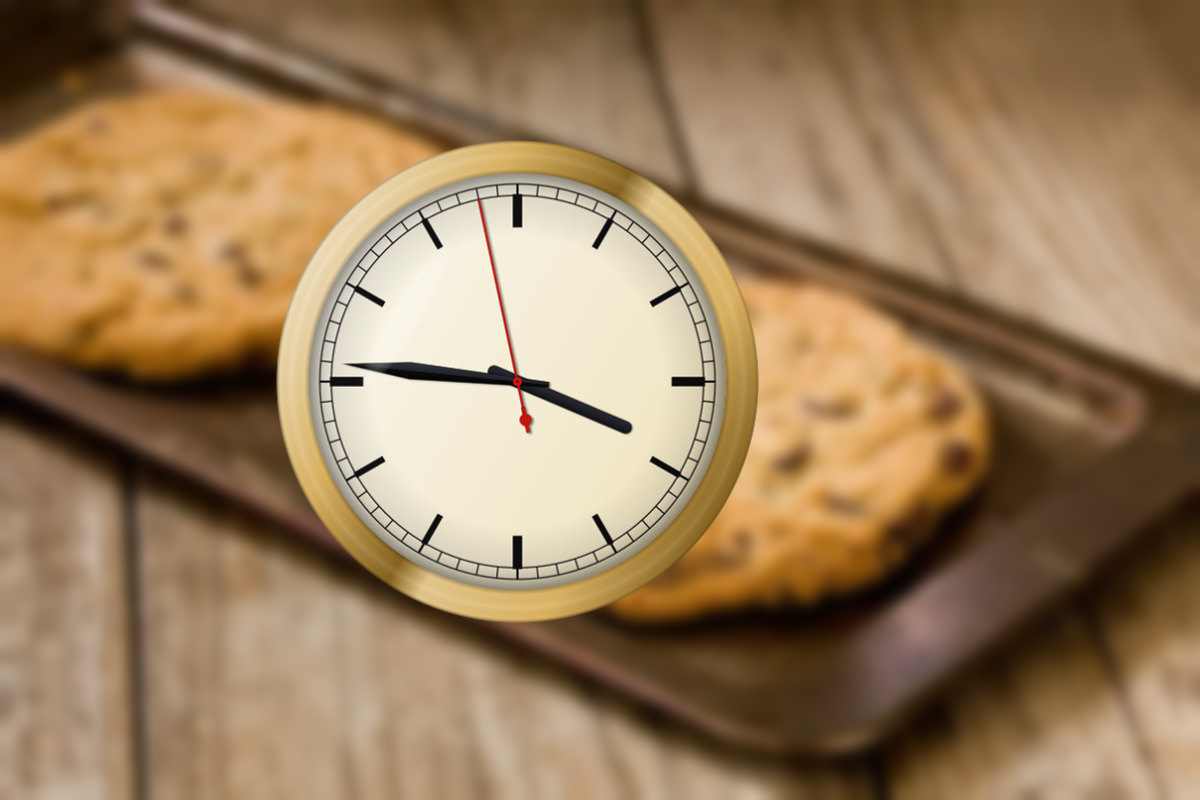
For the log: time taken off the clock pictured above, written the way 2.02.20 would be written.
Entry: 3.45.58
